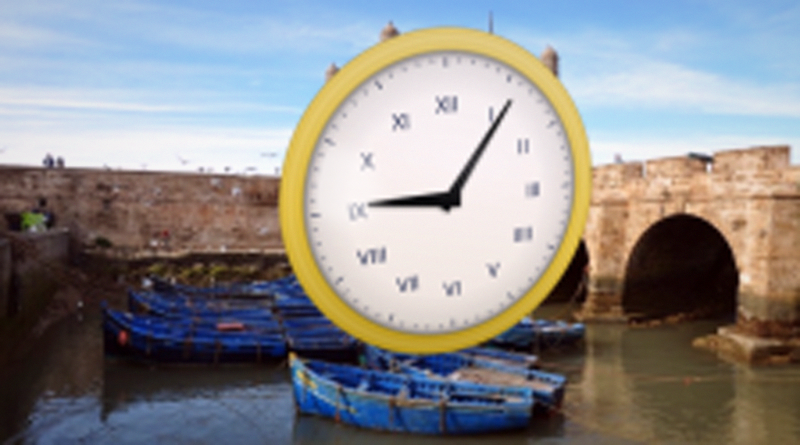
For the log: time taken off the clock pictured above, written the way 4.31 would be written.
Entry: 9.06
